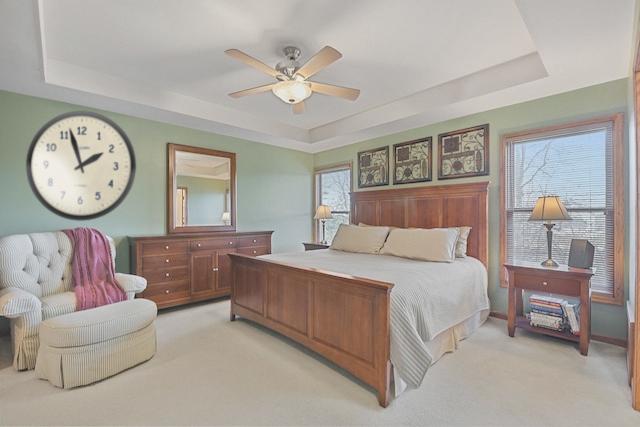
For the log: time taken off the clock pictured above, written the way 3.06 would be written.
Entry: 1.57
